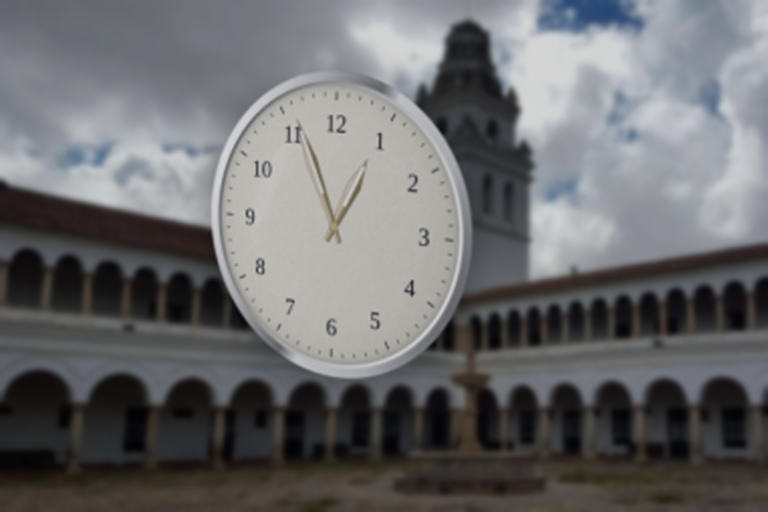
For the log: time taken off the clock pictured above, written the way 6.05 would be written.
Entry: 12.56
